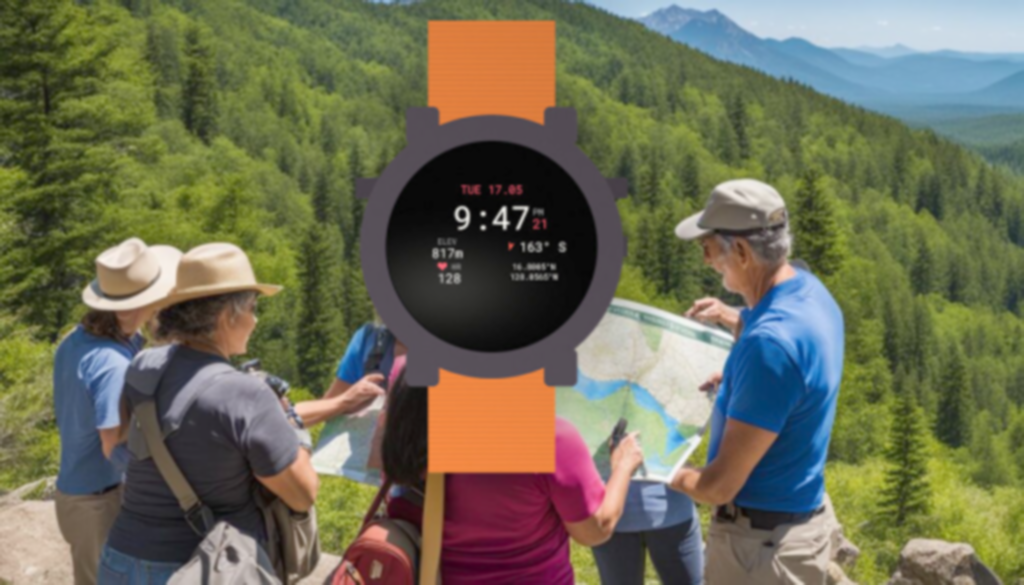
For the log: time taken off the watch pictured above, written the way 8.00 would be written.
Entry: 9.47
